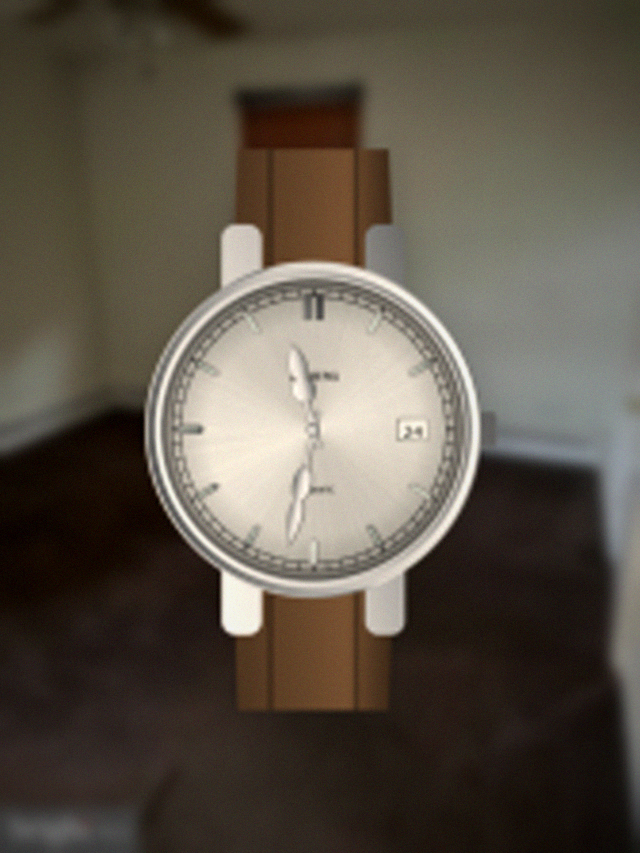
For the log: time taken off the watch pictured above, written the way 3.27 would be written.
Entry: 11.32
